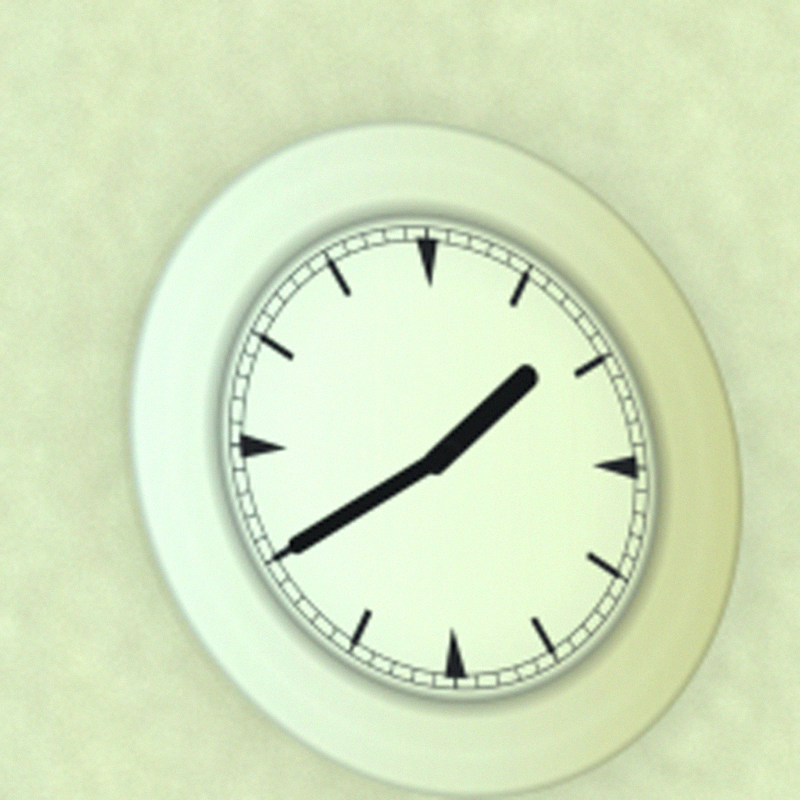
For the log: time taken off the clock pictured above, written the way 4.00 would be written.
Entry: 1.40
